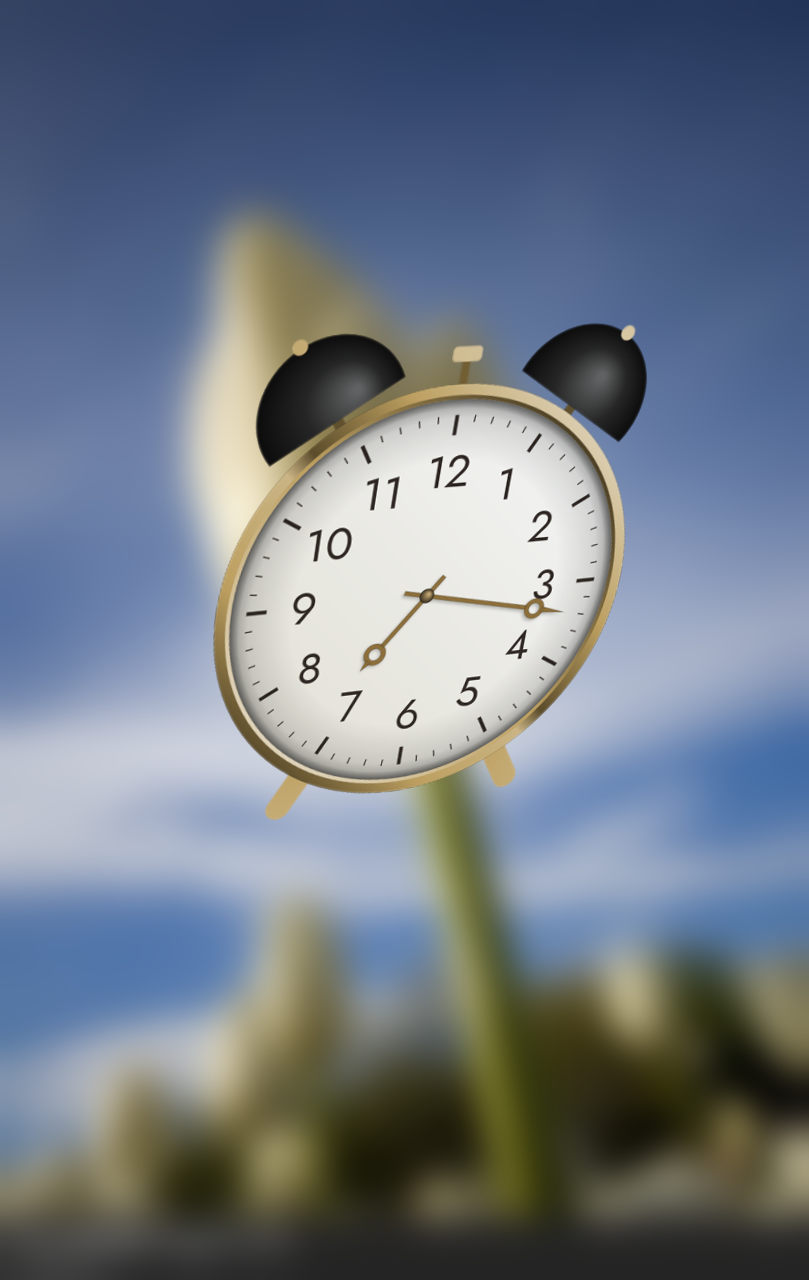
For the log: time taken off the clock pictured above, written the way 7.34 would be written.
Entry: 7.17
